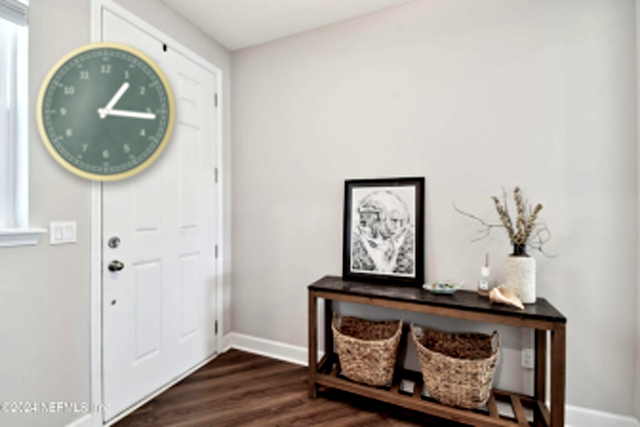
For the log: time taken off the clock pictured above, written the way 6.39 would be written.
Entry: 1.16
